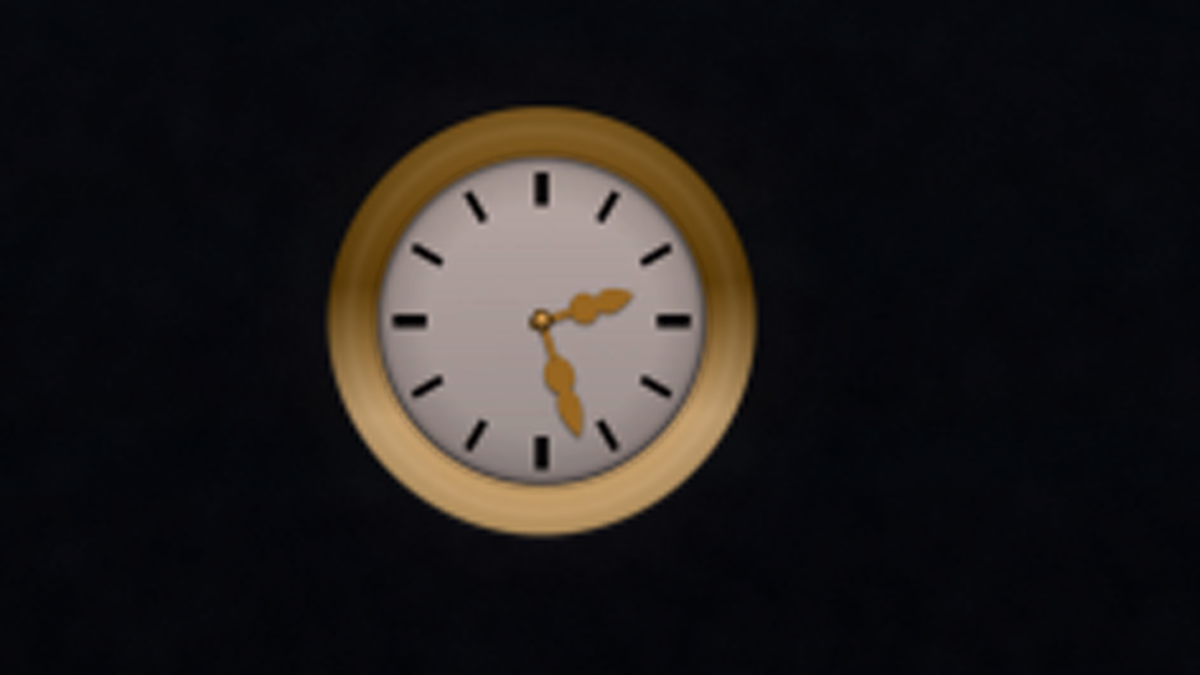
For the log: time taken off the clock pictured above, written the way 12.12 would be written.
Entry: 2.27
